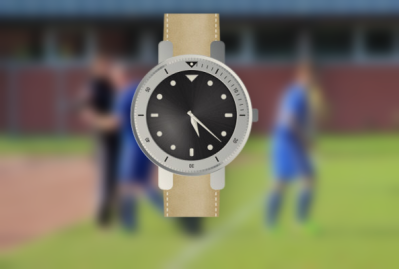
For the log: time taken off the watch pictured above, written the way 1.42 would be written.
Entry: 5.22
